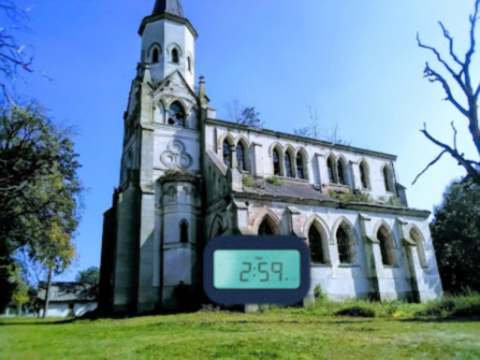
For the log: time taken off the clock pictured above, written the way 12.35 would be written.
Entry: 2.59
